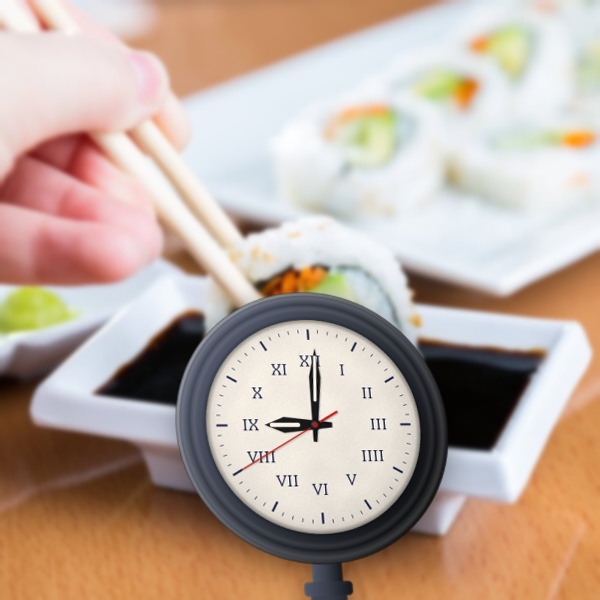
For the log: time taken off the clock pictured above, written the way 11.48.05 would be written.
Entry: 9.00.40
